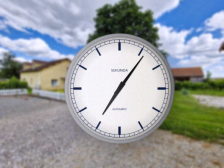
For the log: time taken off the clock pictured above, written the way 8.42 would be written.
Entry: 7.06
